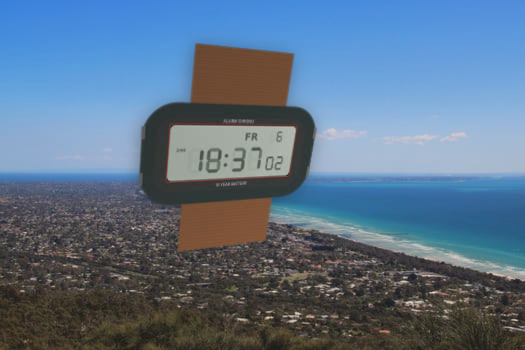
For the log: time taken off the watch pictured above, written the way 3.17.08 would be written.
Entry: 18.37.02
